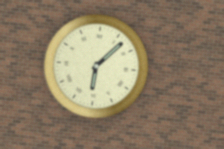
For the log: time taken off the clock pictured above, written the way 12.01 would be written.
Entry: 6.07
